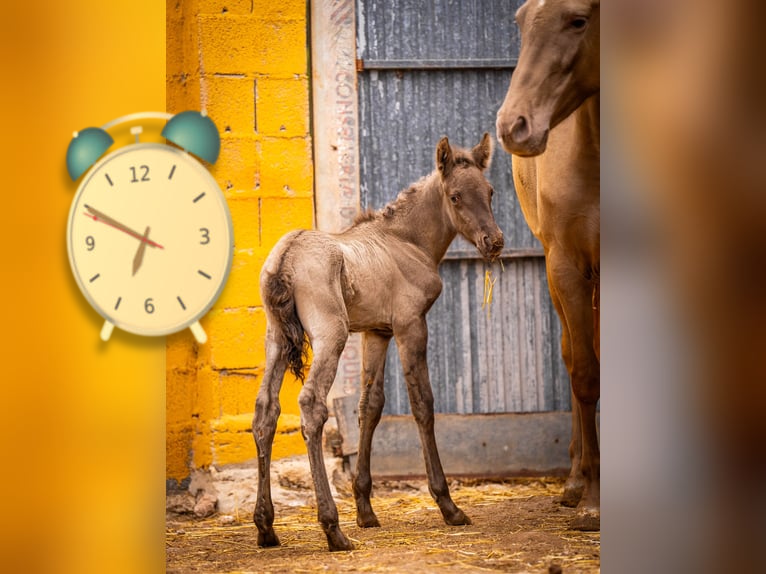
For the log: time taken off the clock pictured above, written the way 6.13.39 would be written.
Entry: 6.49.49
